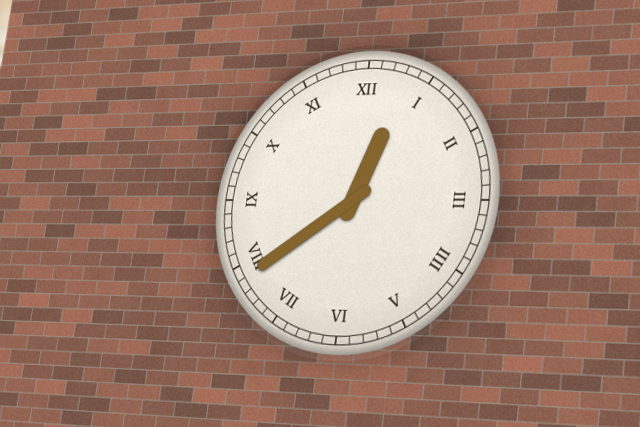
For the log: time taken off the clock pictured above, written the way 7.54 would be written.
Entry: 12.39
